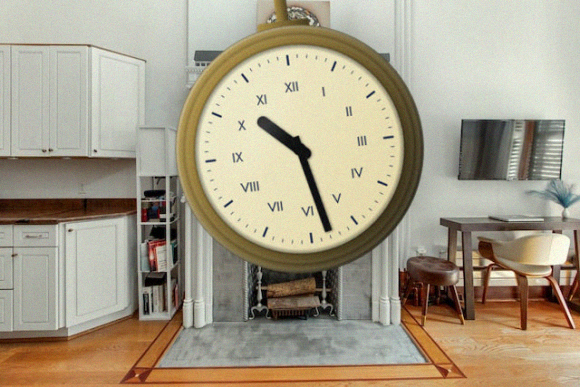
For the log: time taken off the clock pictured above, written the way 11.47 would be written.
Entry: 10.28
